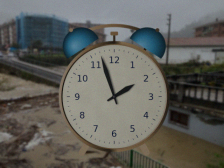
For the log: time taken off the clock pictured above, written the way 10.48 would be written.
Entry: 1.57
